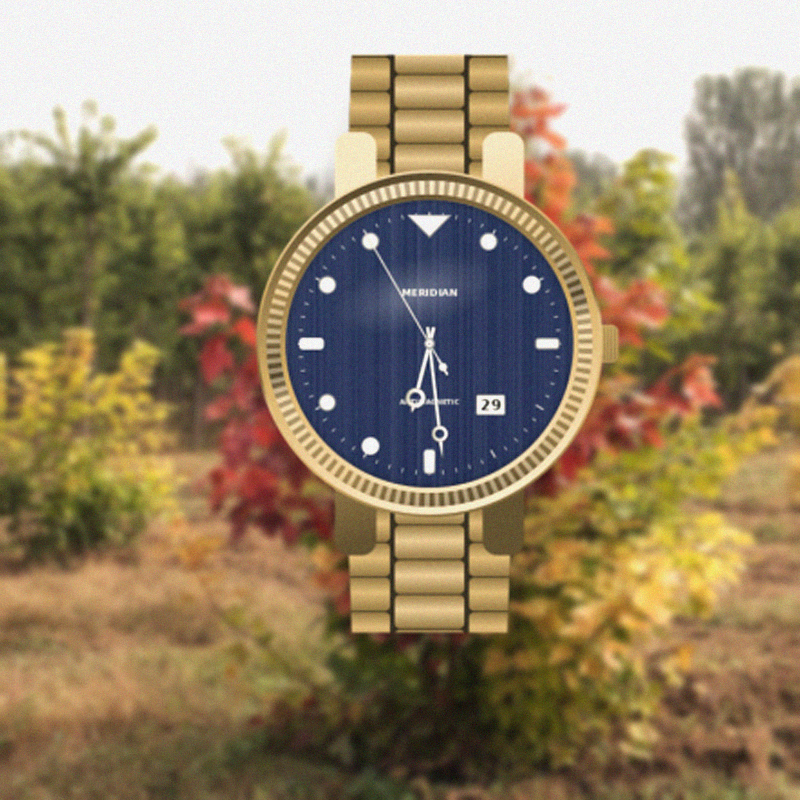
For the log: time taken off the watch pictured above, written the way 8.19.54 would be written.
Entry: 6.28.55
